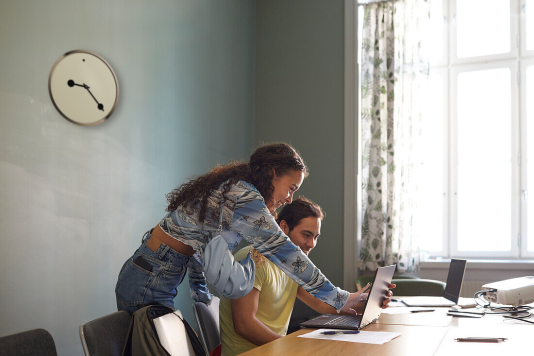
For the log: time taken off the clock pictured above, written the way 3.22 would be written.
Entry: 9.24
